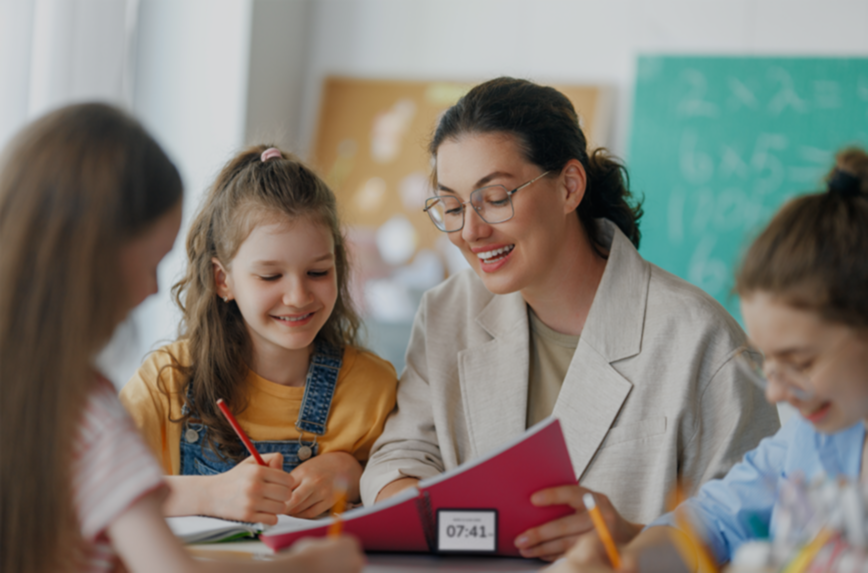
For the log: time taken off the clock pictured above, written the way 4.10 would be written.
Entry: 7.41
